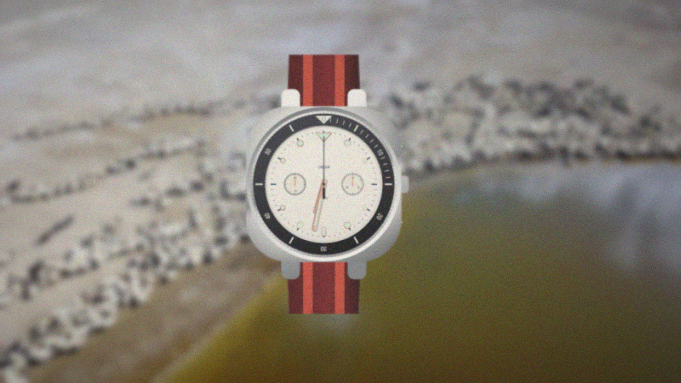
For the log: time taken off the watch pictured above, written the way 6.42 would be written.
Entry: 6.32
